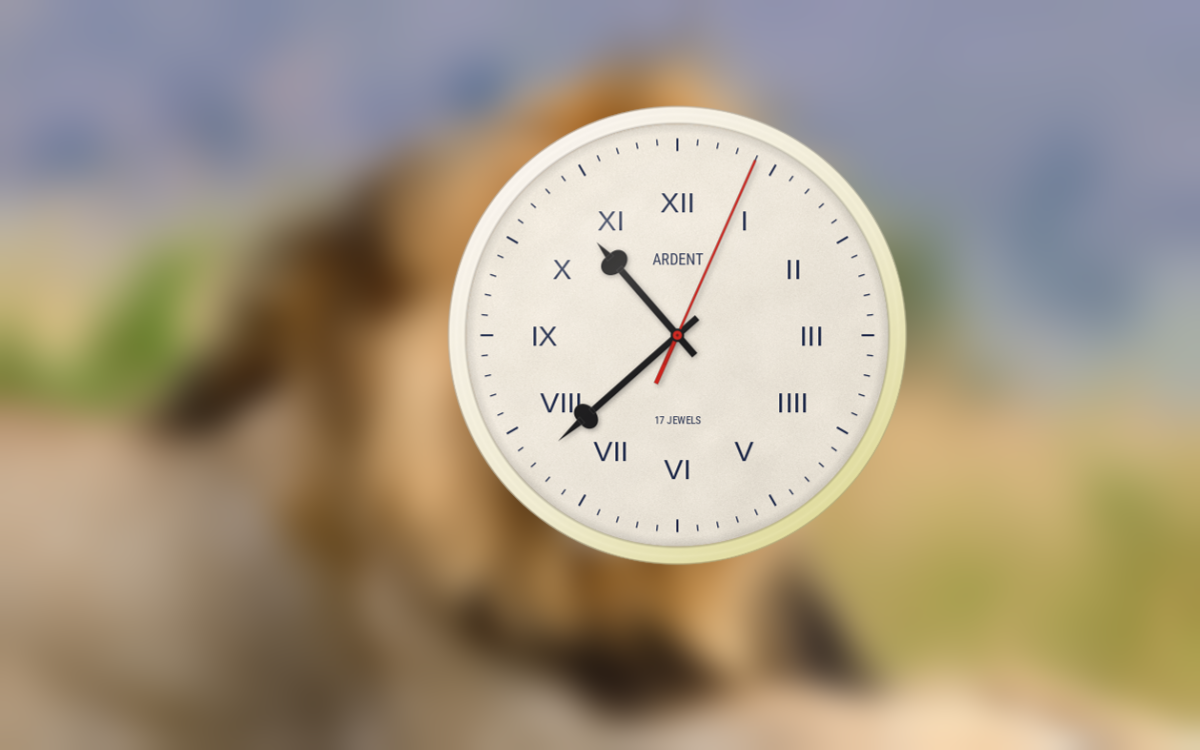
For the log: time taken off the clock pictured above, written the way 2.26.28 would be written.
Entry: 10.38.04
